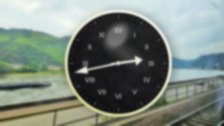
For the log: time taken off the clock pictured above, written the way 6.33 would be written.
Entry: 2.43
